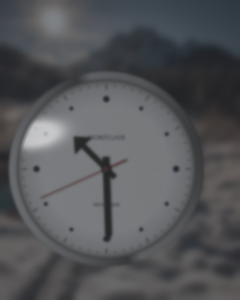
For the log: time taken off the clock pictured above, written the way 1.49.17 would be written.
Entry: 10.29.41
